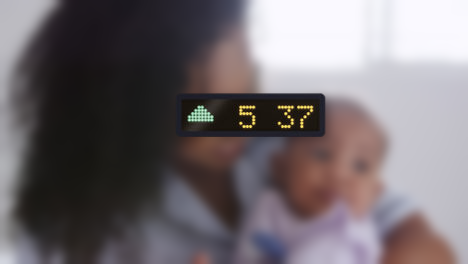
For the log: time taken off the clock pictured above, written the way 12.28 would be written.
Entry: 5.37
